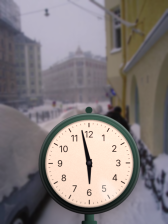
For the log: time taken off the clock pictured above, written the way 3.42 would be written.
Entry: 5.58
